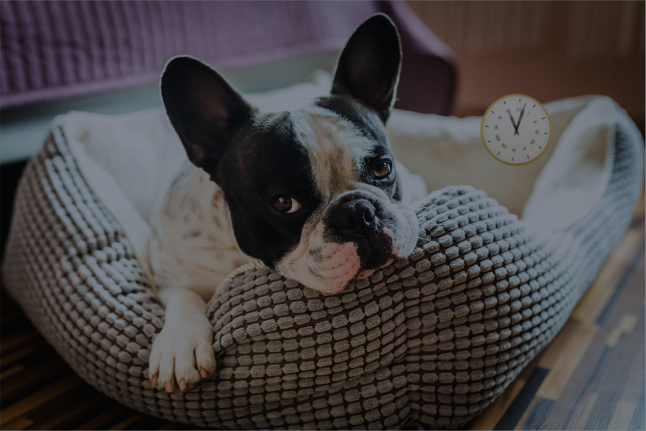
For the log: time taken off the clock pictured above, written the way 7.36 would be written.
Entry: 11.02
